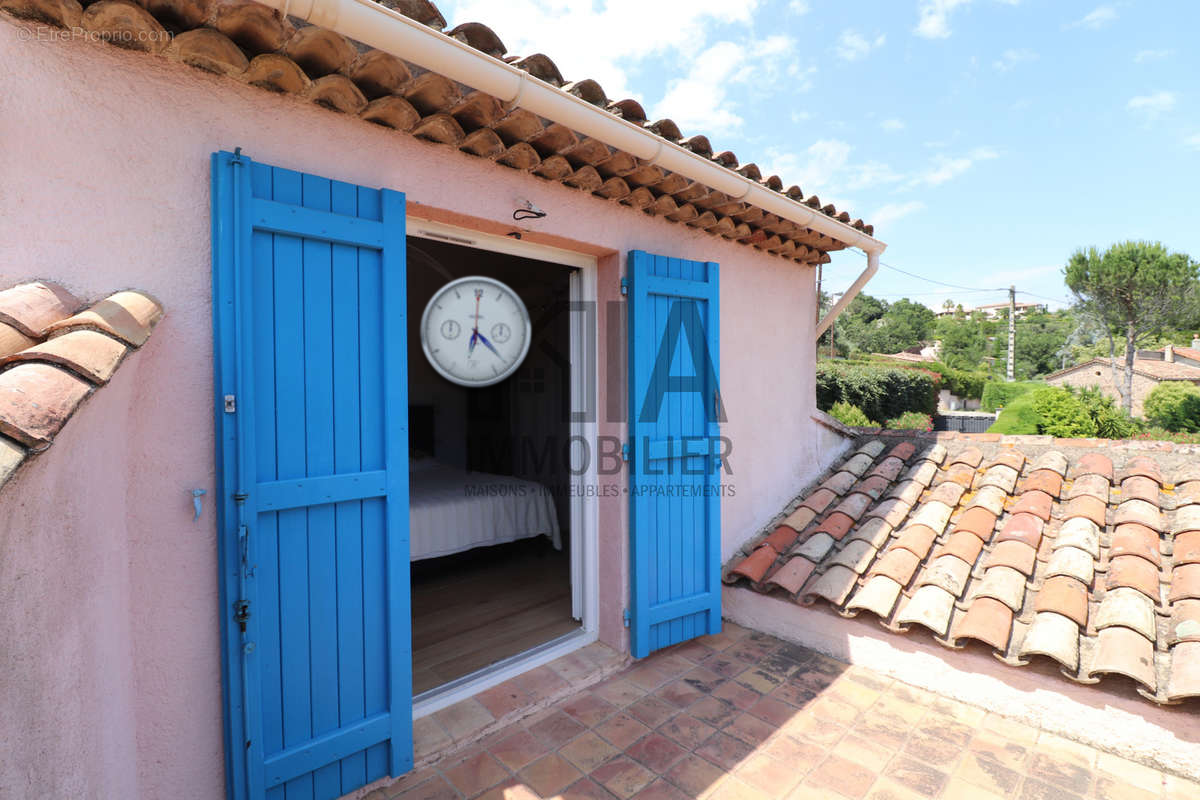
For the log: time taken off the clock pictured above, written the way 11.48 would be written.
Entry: 6.22
